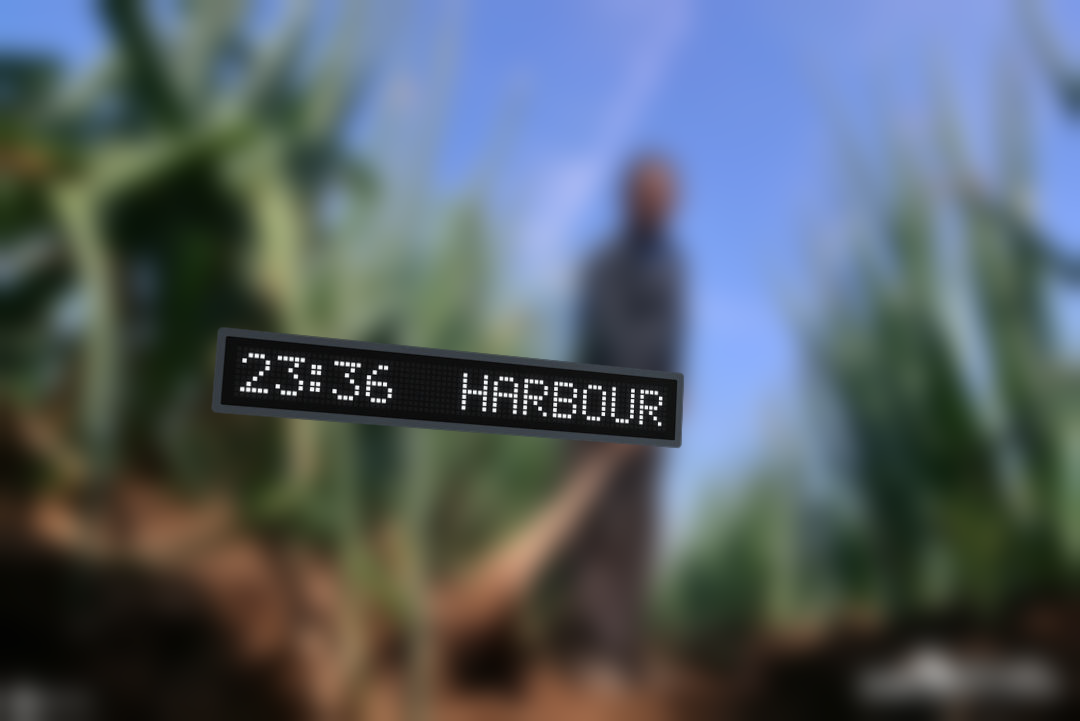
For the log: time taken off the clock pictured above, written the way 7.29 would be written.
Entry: 23.36
